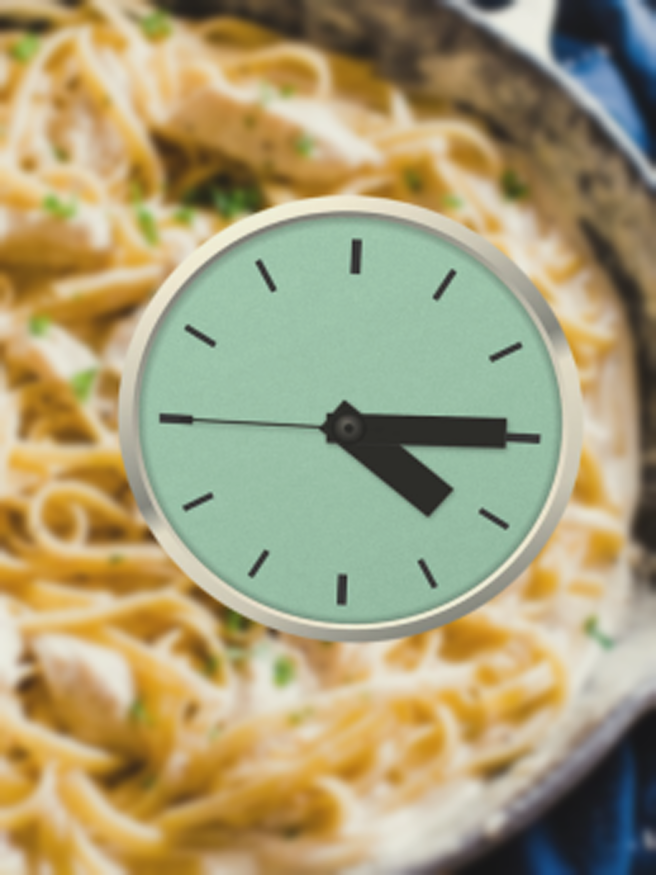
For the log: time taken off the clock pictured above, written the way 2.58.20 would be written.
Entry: 4.14.45
